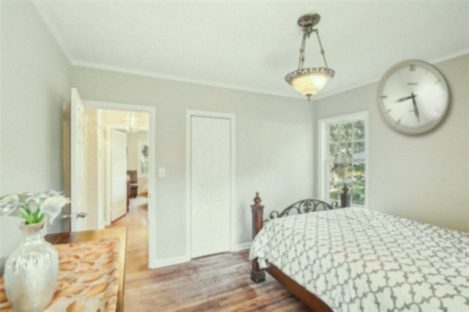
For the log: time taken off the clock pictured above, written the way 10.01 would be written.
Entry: 8.28
